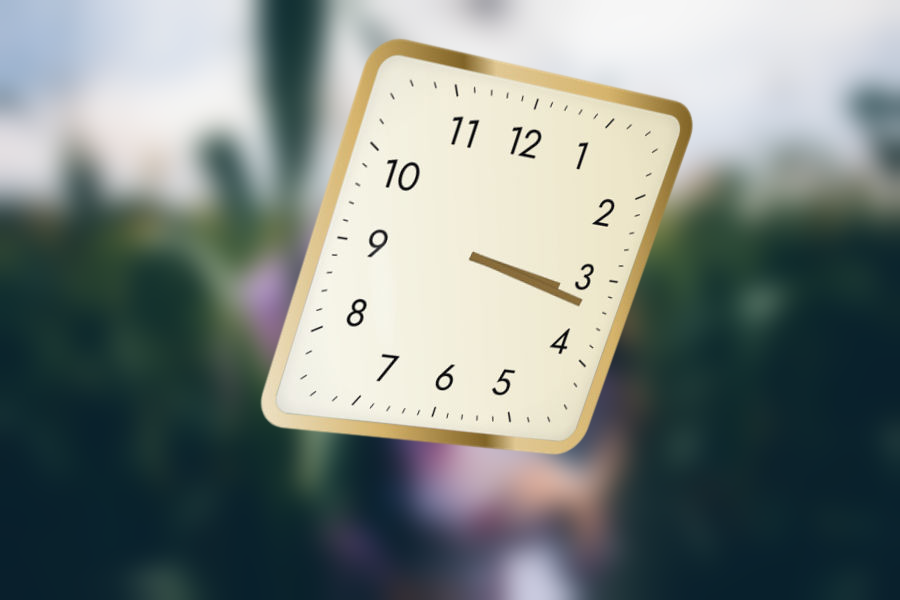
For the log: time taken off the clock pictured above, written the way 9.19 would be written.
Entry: 3.17
